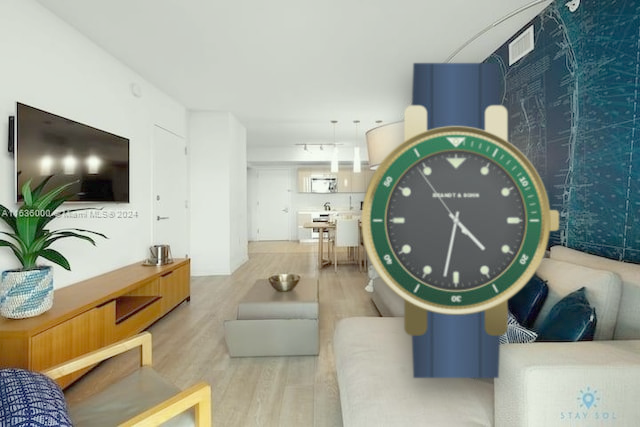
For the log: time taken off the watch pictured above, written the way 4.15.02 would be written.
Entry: 4.31.54
